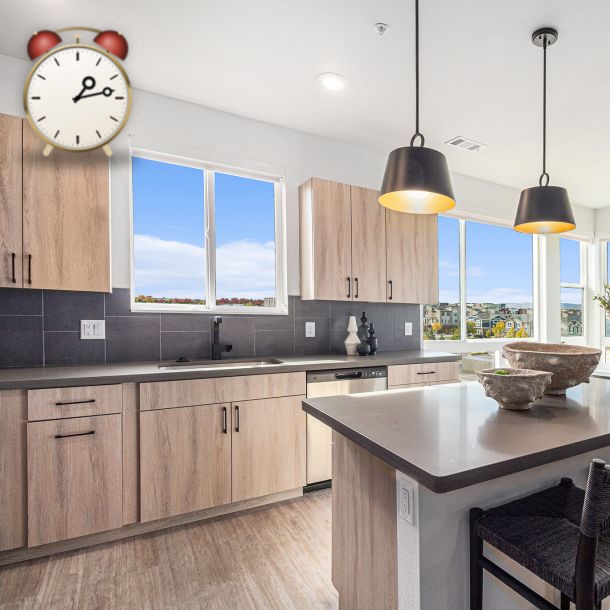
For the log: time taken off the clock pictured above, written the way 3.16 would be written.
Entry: 1.13
